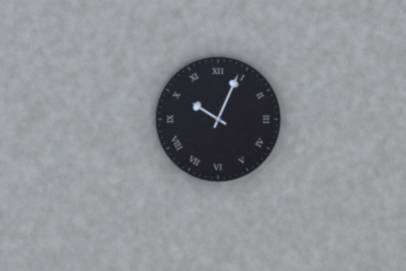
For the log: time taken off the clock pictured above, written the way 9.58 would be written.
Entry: 10.04
